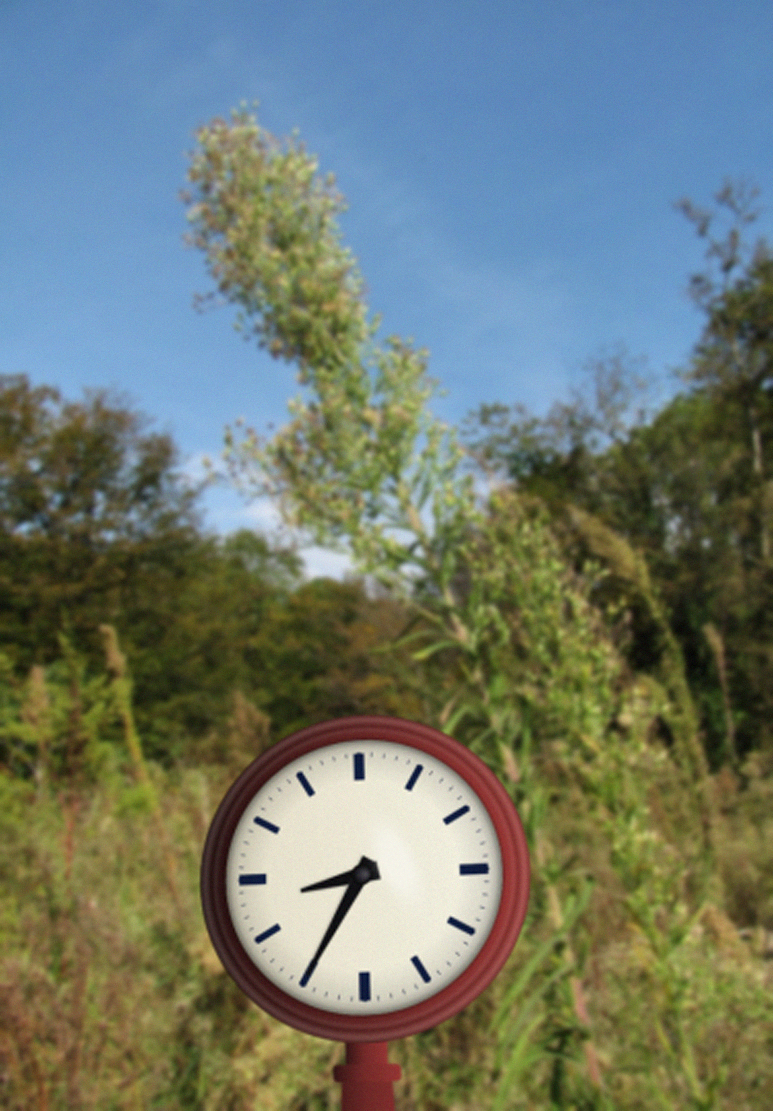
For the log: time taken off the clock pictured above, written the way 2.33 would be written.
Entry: 8.35
